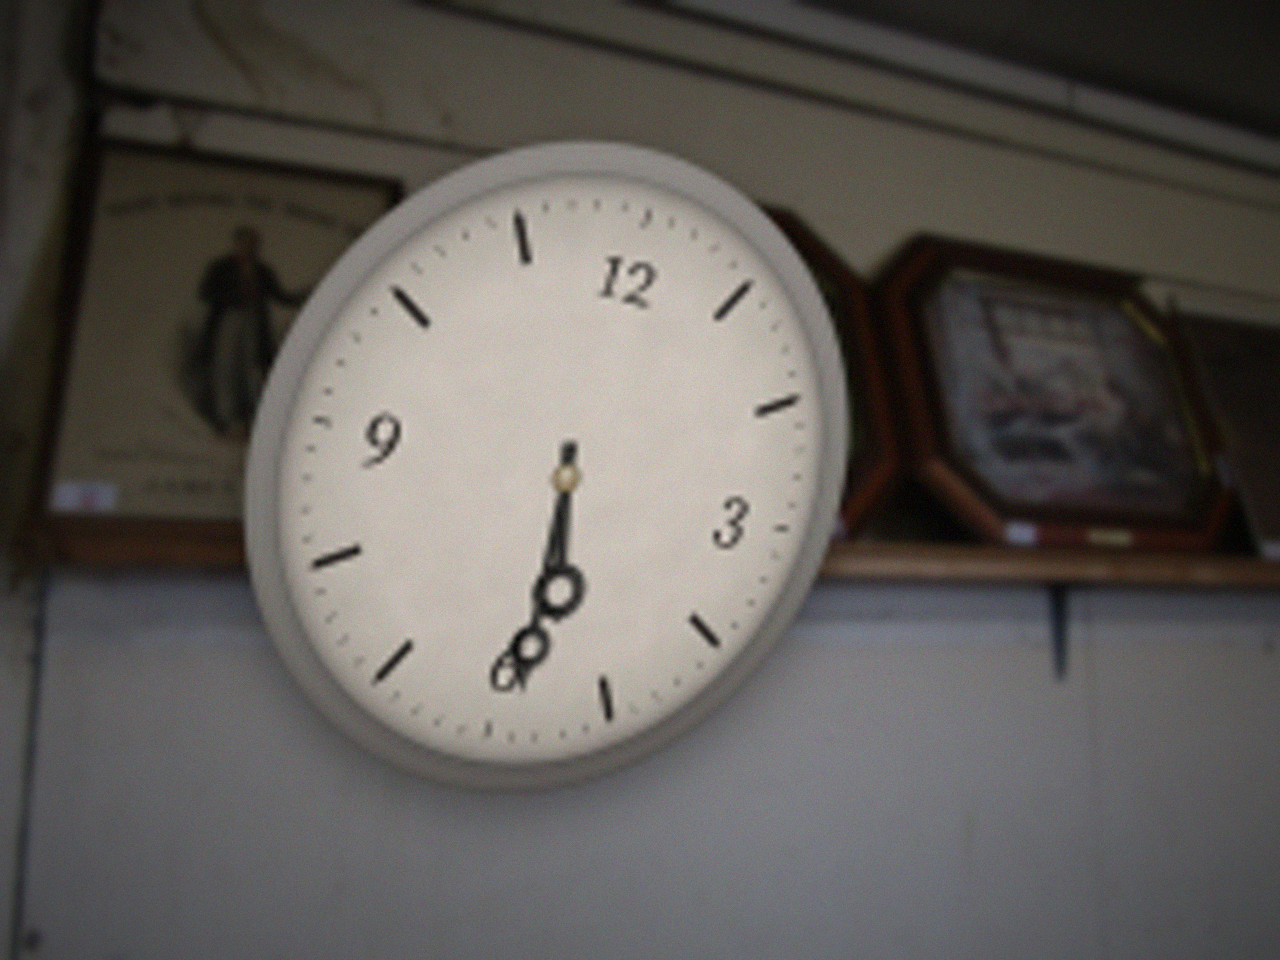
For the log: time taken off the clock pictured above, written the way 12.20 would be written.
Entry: 5.29
